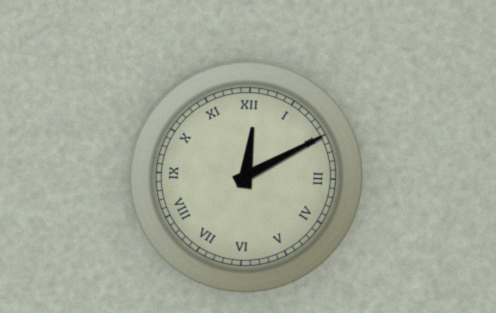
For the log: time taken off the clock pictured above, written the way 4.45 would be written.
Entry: 12.10
